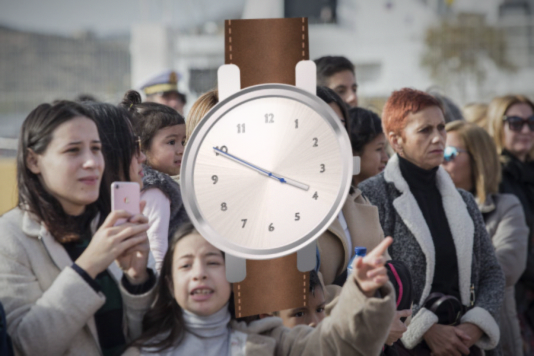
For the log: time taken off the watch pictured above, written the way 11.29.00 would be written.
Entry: 3.49.50
